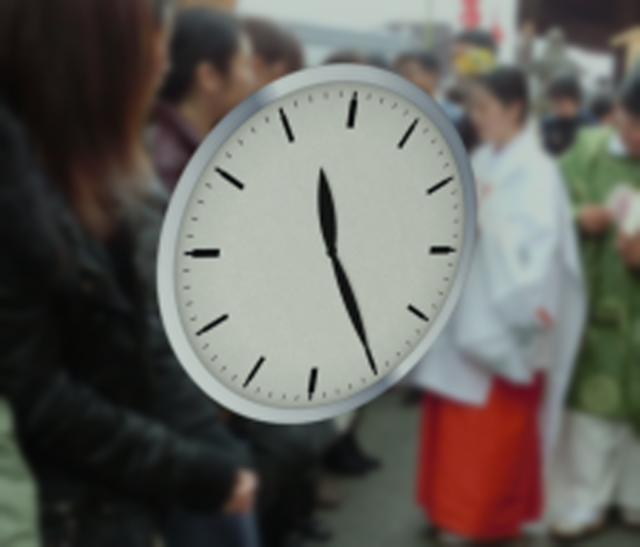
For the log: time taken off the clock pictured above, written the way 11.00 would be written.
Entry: 11.25
